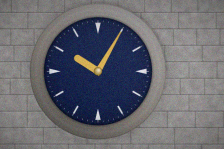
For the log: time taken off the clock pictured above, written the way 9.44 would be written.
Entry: 10.05
